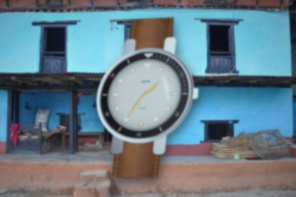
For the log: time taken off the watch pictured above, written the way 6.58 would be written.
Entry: 1.35
